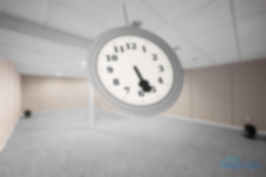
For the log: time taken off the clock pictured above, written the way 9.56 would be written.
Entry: 5.27
